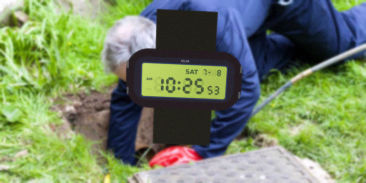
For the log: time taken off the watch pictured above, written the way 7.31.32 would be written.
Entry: 10.25.53
